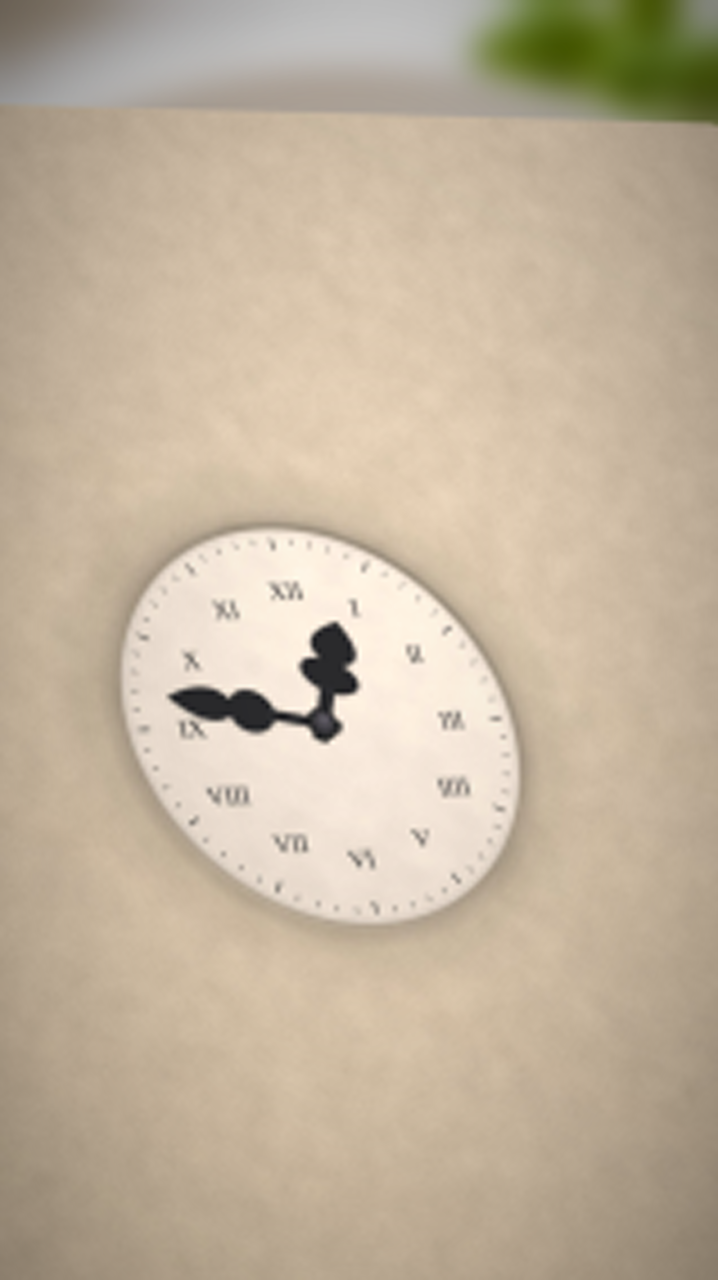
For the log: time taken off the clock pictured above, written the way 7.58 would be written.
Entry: 12.47
